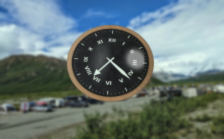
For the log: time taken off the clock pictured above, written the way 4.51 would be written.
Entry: 7.22
